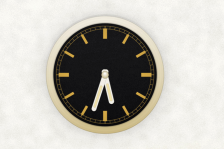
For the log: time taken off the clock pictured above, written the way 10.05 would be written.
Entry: 5.33
